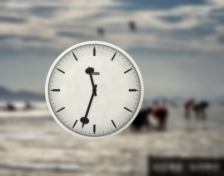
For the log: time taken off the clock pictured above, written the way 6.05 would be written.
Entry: 11.33
